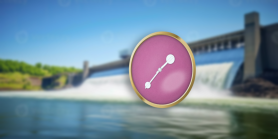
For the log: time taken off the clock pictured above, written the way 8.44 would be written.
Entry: 1.37
